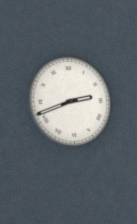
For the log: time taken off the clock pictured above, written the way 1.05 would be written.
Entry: 2.42
